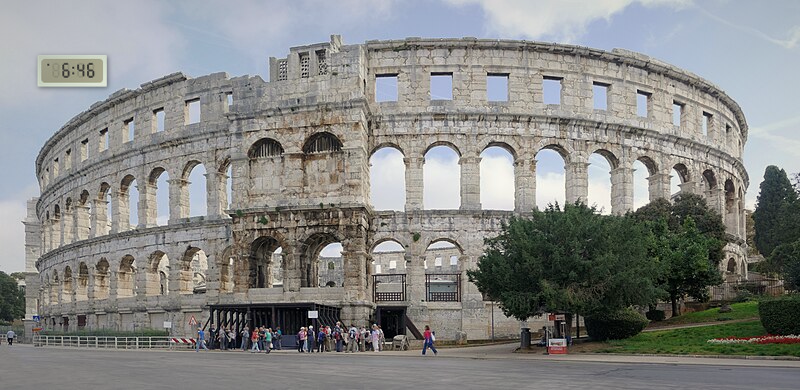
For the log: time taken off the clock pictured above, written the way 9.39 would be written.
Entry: 6.46
